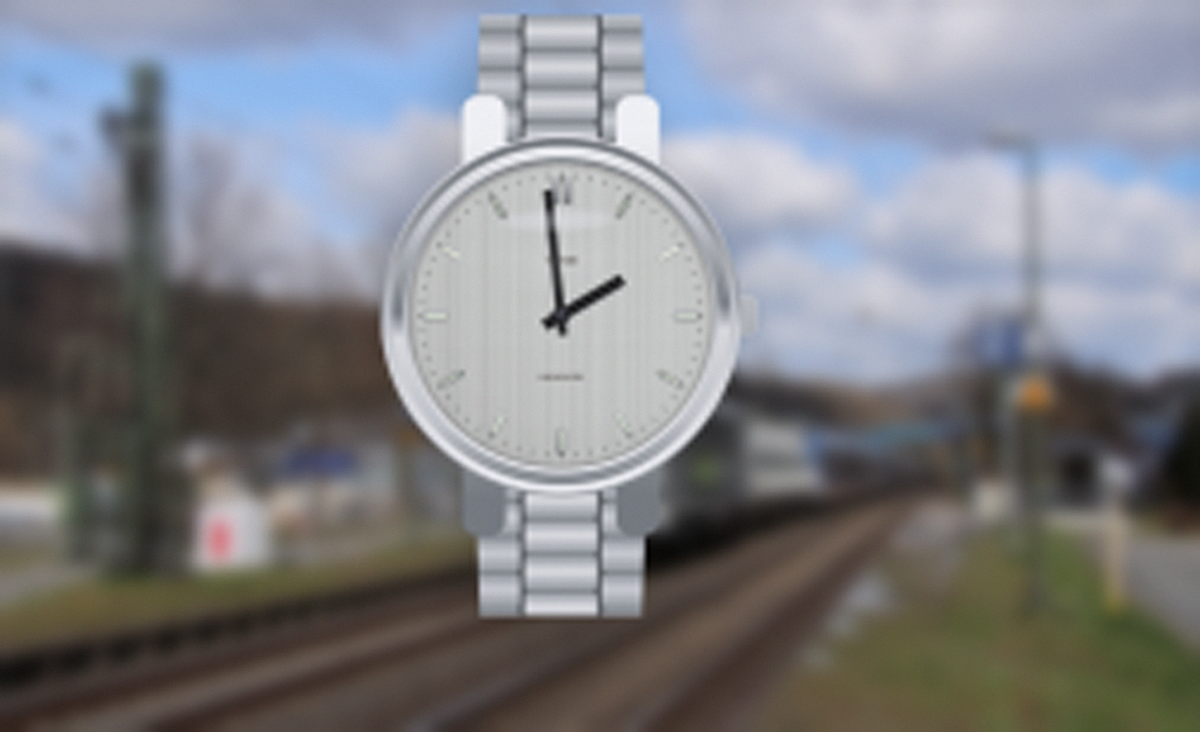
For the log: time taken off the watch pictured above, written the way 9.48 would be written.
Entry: 1.59
